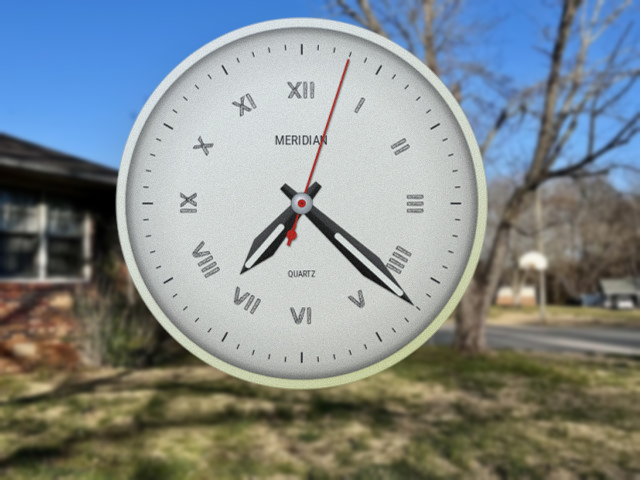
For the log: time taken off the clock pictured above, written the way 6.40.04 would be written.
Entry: 7.22.03
